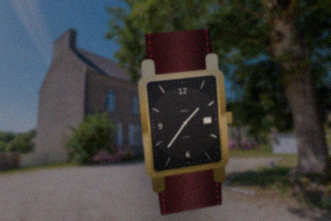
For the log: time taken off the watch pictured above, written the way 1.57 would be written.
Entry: 1.37
